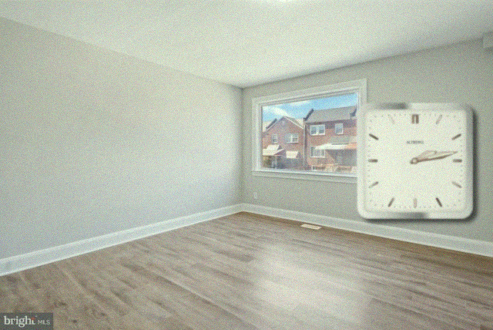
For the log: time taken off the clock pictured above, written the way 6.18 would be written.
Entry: 2.13
